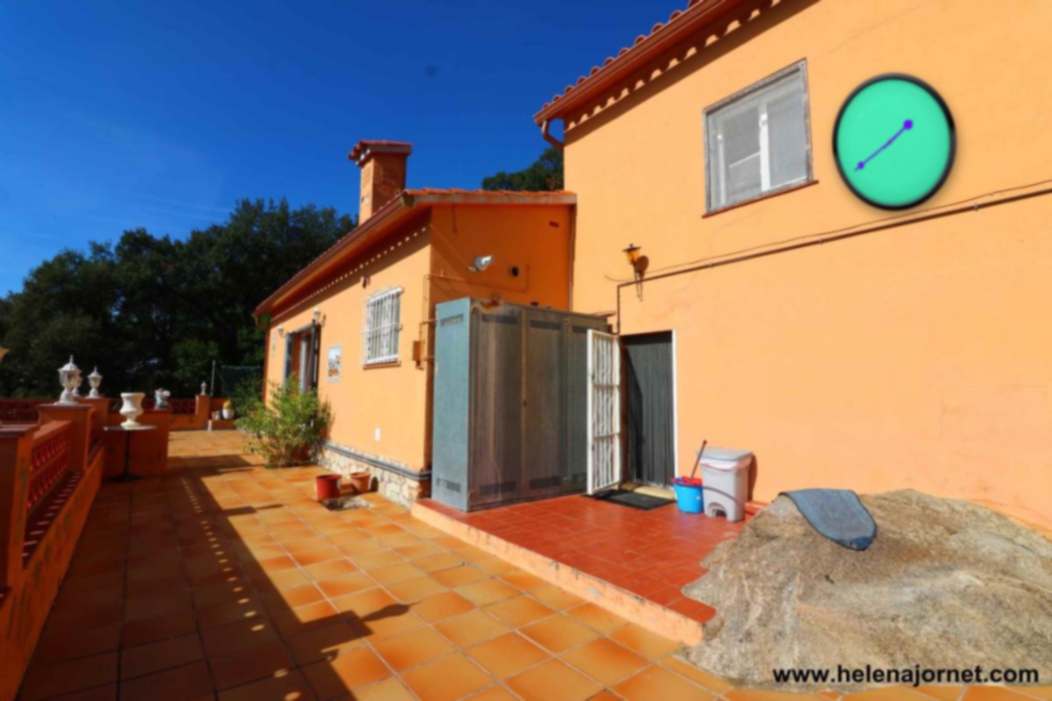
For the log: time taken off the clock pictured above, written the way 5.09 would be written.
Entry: 1.39
